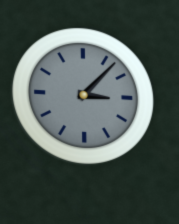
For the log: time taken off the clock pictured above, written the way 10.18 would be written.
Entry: 3.07
